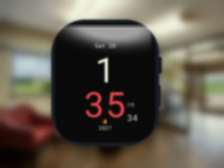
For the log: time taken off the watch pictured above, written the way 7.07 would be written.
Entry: 1.35
